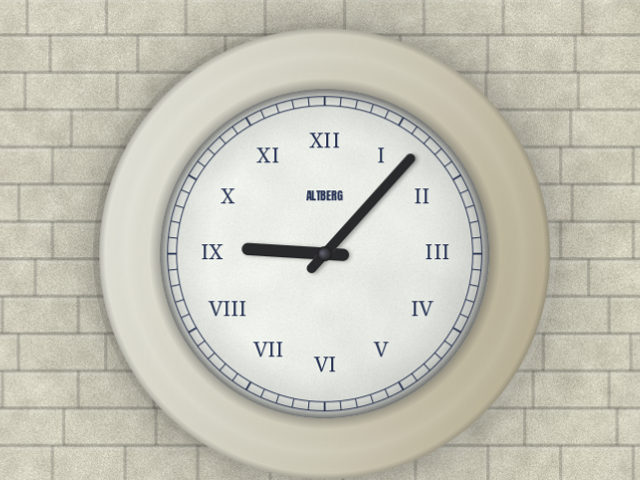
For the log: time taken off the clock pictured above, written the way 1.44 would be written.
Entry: 9.07
